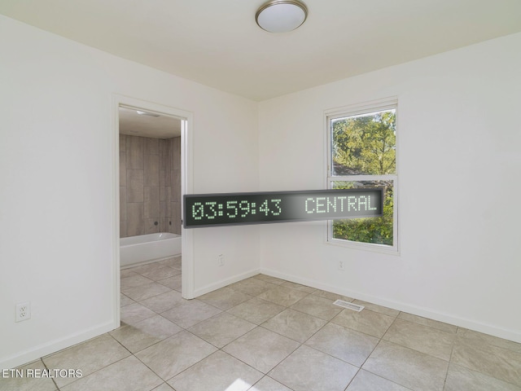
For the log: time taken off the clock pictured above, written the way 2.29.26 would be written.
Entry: 3.59.43
